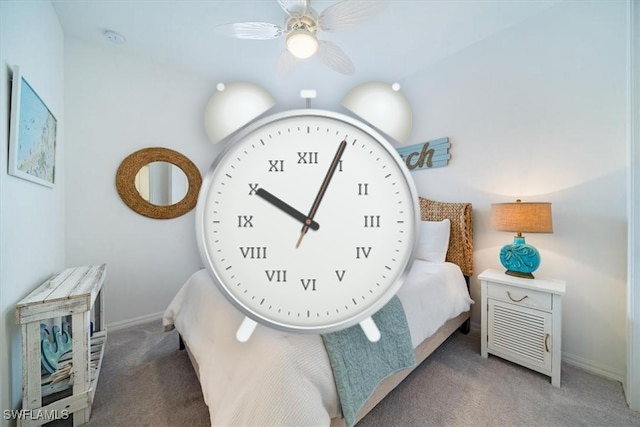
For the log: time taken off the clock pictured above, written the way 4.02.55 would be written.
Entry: 10.04.04
